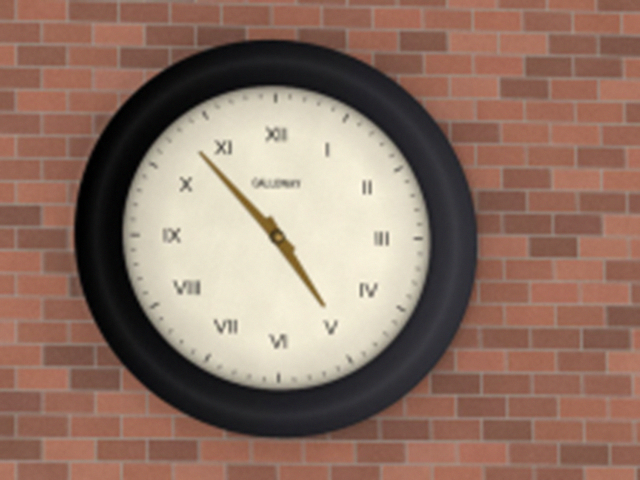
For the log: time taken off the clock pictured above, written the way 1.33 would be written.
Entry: 4.53
